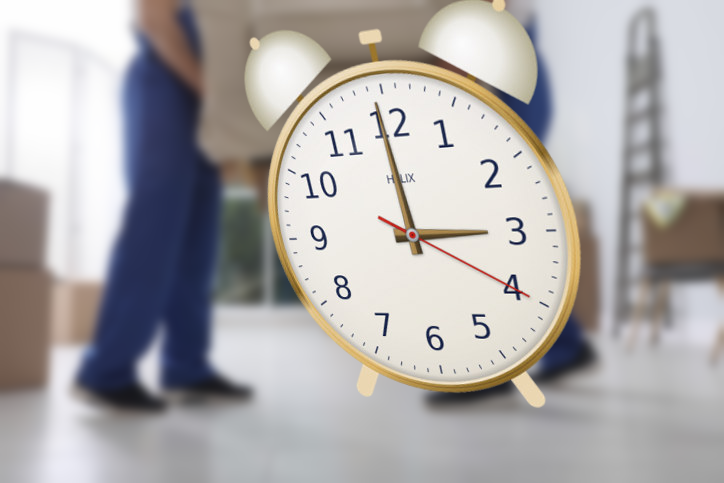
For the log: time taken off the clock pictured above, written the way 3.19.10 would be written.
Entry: 2.59.20
